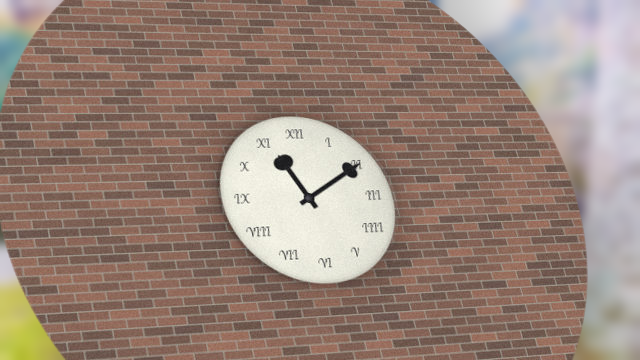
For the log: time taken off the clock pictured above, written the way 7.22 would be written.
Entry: 11.10
